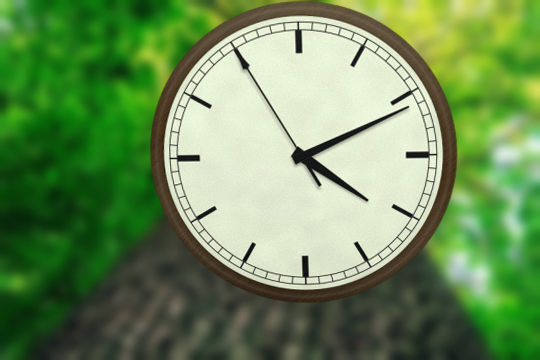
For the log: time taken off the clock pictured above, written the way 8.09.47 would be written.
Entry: 4.10.55
